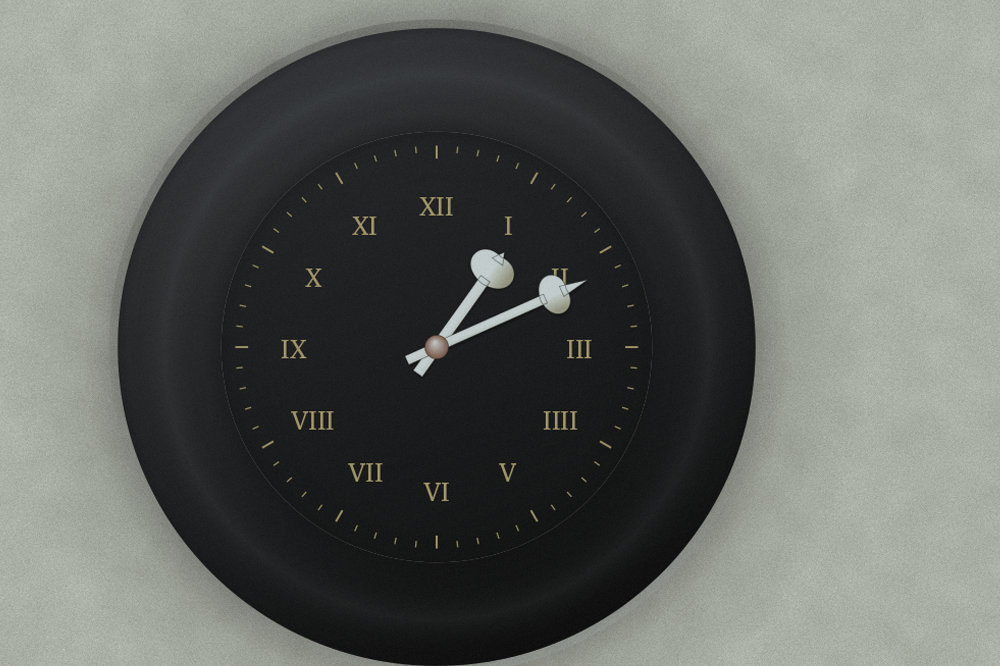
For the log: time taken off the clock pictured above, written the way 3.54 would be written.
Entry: 1.11
